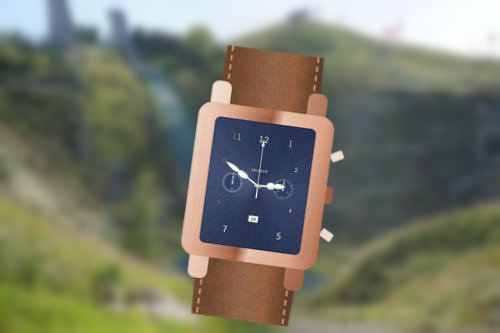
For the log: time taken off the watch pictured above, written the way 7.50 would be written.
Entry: 2.50
